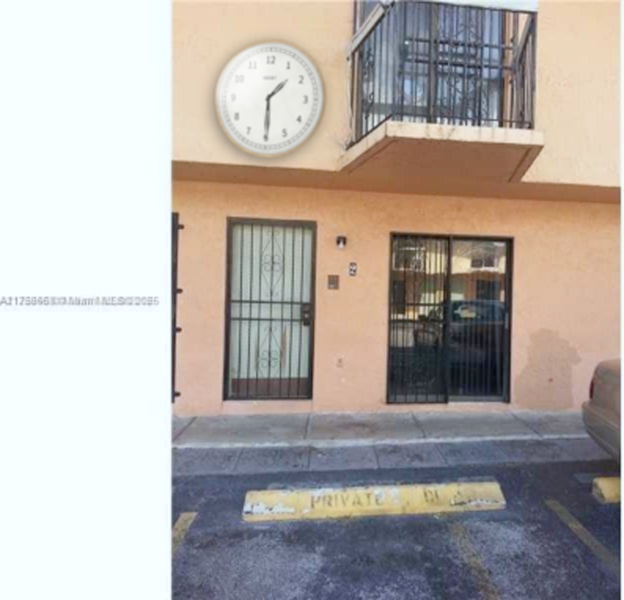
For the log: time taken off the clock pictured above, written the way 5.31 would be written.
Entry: 1.30
